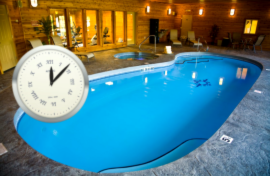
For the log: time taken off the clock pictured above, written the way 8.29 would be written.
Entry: 12.08
